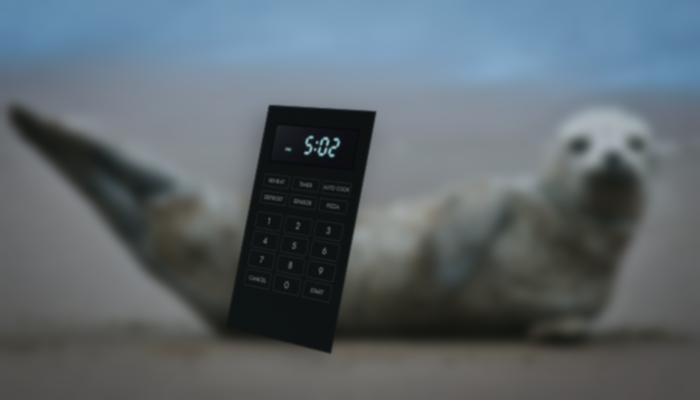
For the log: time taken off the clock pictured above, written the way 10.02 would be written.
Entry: 5.02
